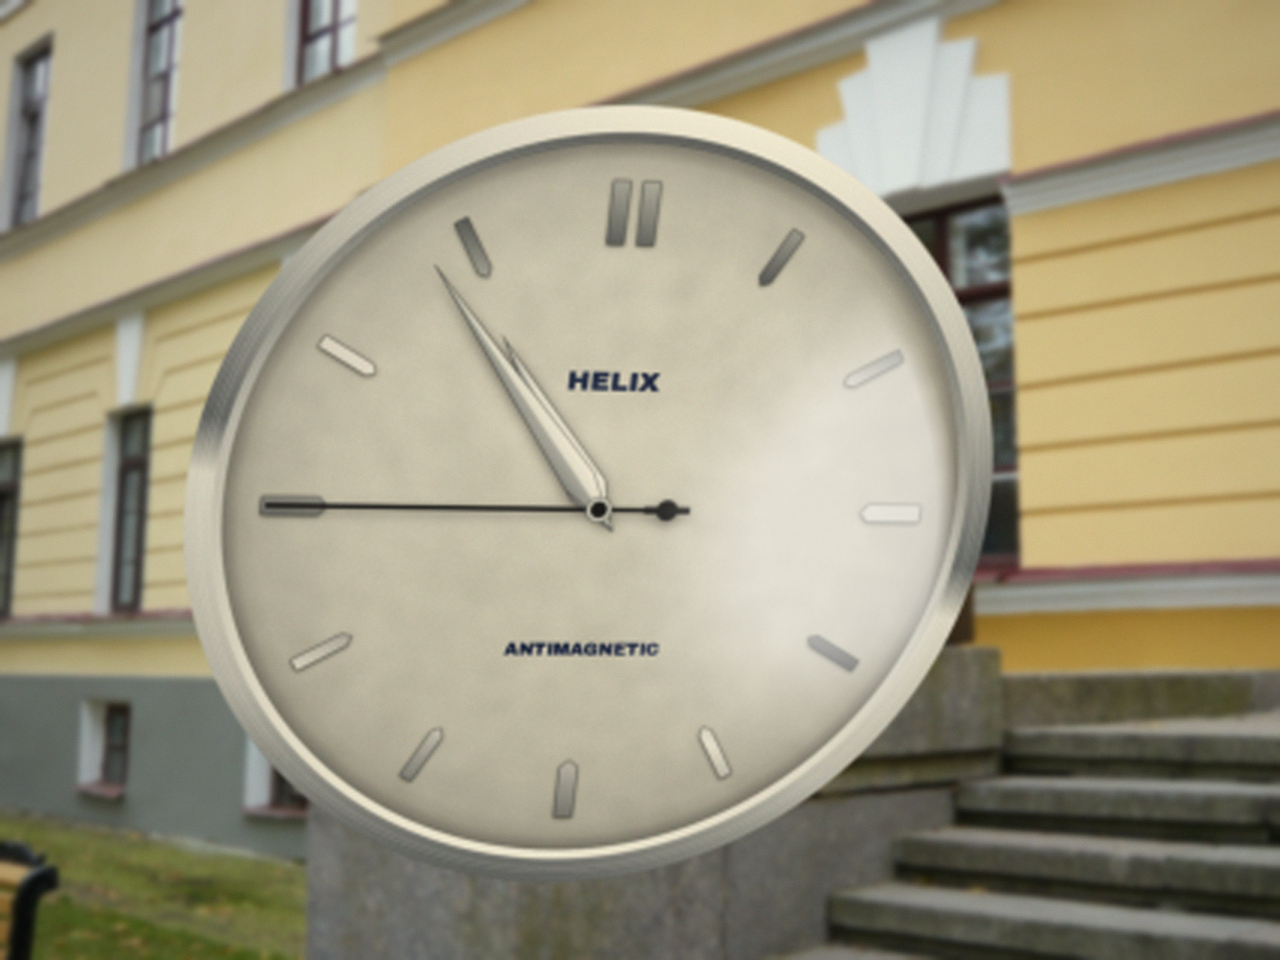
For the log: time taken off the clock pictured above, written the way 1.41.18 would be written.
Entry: 10.53.45
